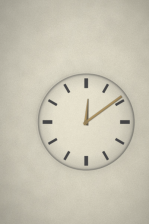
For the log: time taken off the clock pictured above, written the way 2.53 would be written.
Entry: 12.09
